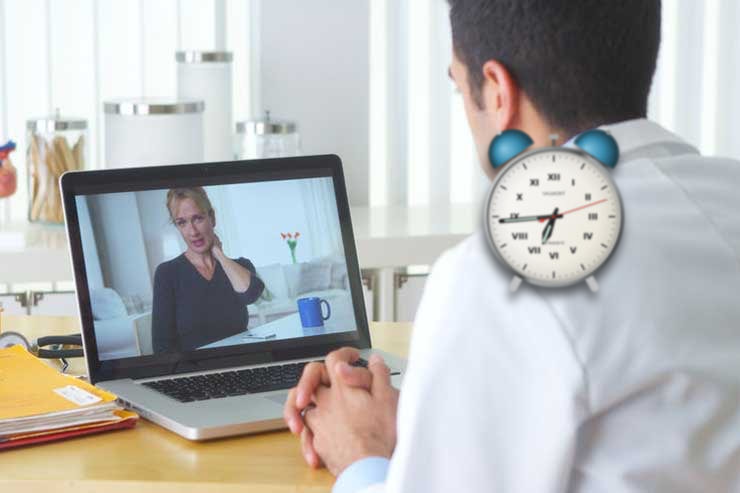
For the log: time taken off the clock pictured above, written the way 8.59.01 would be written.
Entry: 6.44.12
